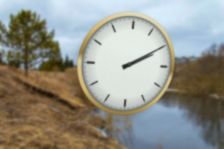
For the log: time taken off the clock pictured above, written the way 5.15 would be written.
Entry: 2.10
